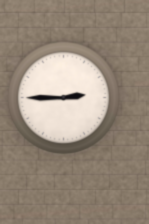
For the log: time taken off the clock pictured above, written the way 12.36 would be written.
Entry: 2.45
